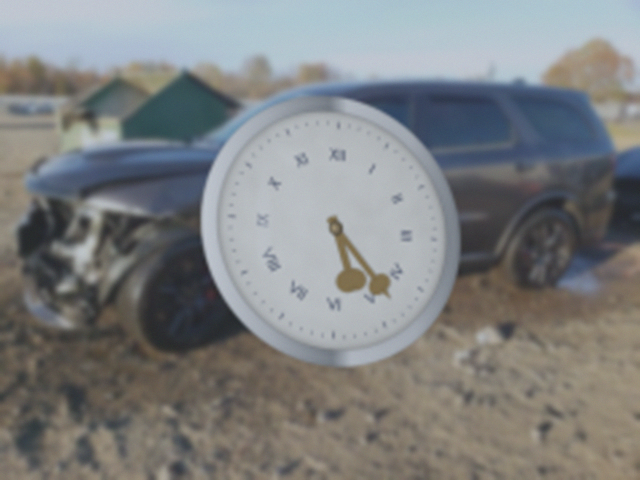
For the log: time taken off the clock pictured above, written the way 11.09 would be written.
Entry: 5.23
